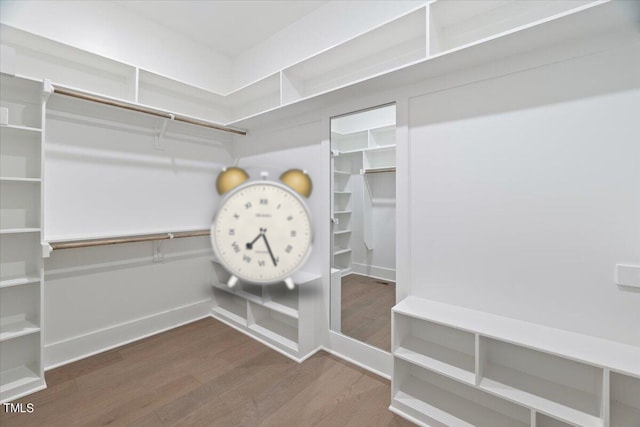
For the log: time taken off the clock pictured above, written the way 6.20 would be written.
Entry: 7.26
